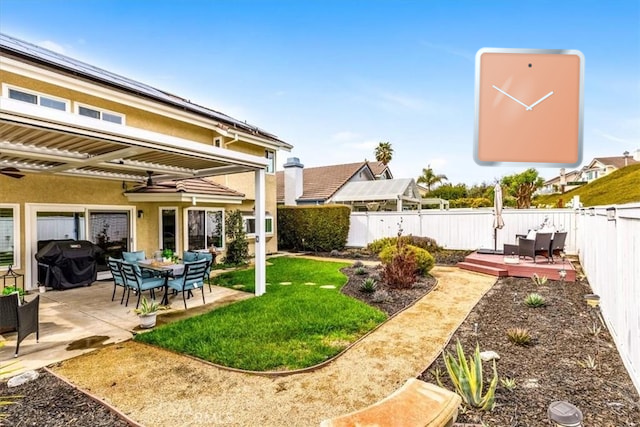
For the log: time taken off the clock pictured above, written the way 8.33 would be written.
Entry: 1.50
